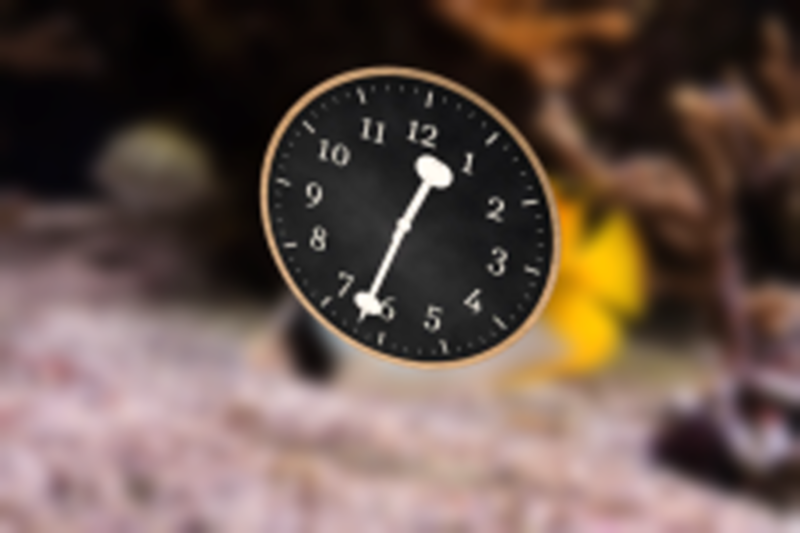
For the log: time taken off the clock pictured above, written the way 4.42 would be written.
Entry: 12.32
